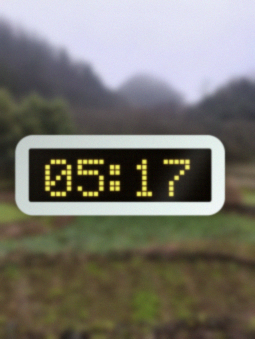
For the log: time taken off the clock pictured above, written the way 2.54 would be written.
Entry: 5.17
